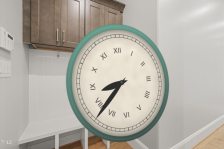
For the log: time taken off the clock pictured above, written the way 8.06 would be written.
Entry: 8.38
